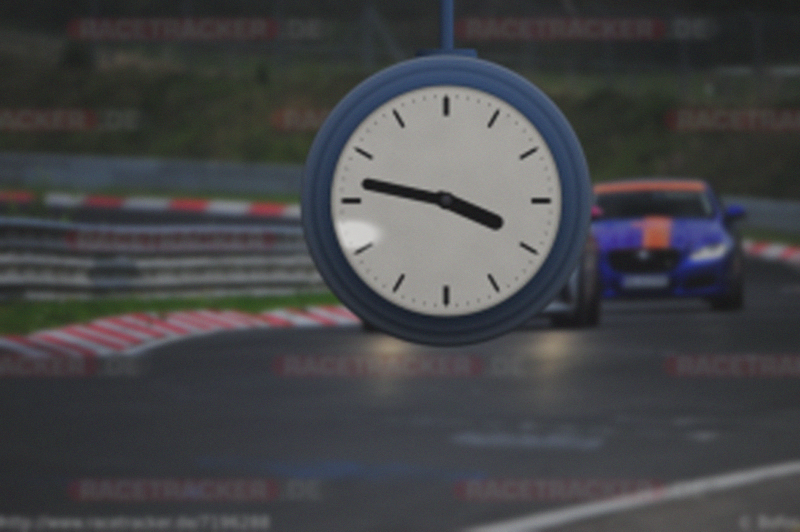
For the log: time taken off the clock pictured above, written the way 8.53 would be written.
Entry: 3.47
